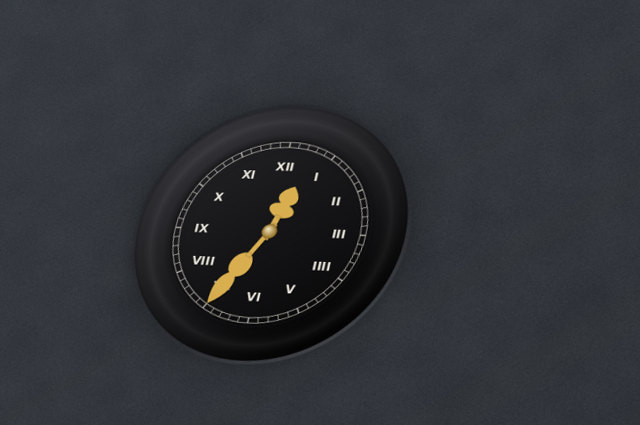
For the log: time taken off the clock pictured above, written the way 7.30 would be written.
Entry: 12.35
